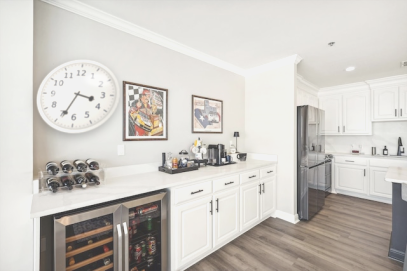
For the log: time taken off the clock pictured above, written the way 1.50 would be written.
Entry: 3.34
